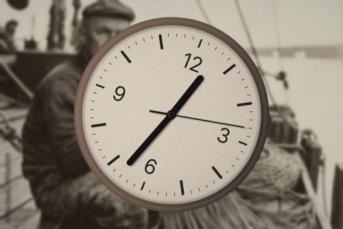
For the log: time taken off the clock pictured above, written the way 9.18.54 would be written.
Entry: 12.33.13
